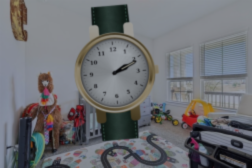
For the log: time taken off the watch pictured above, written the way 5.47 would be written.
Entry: 2.11
